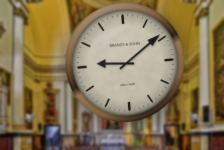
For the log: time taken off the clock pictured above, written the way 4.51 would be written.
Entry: 9.09
